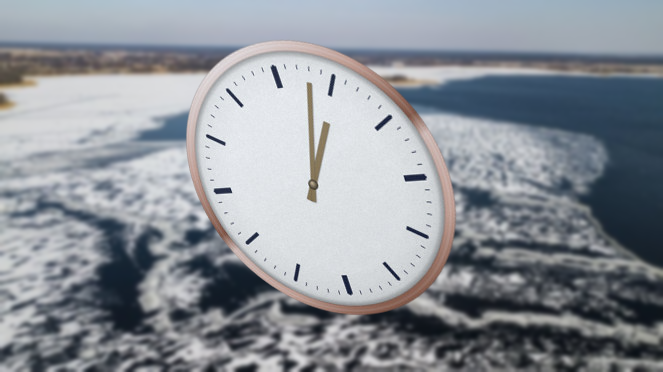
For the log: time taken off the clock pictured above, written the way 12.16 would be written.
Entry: 1.03
